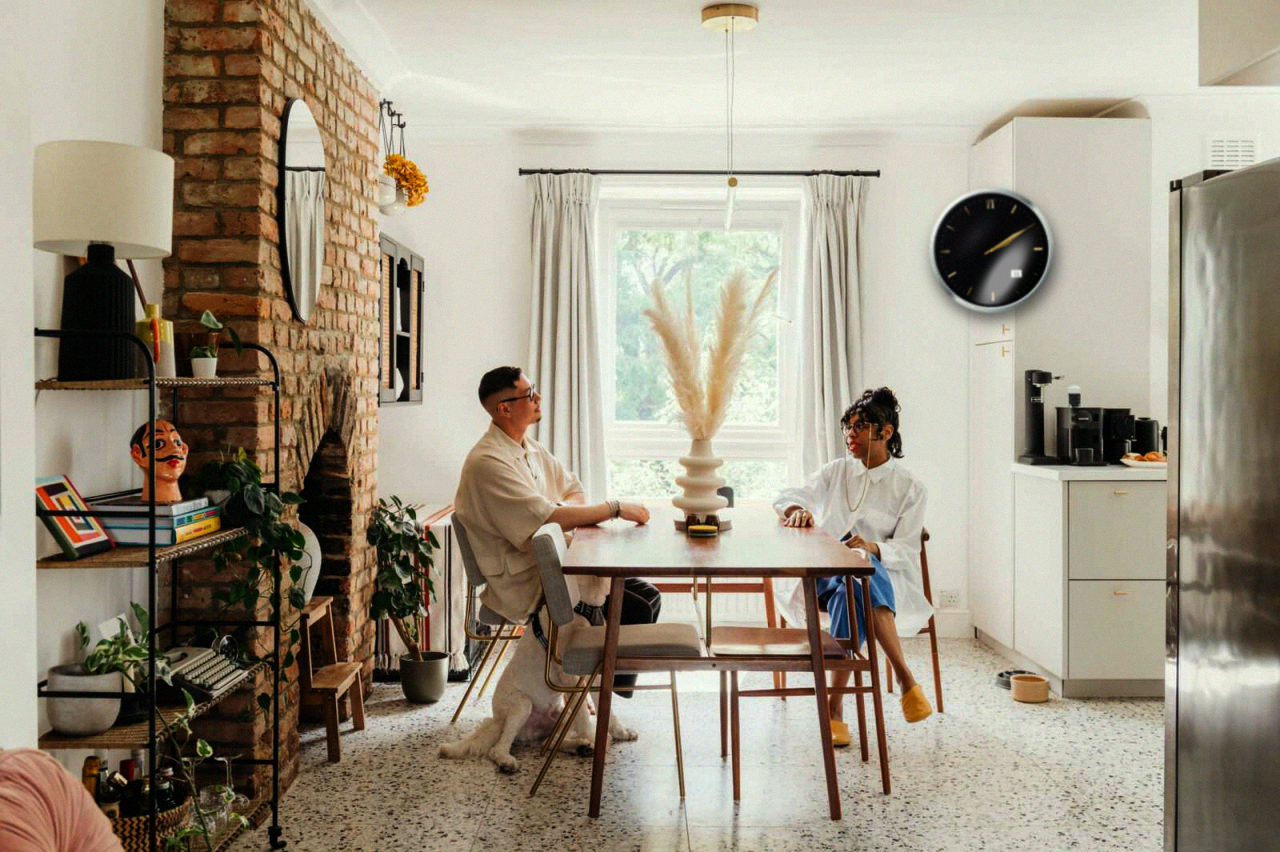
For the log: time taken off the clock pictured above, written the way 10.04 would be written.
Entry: 2.10
